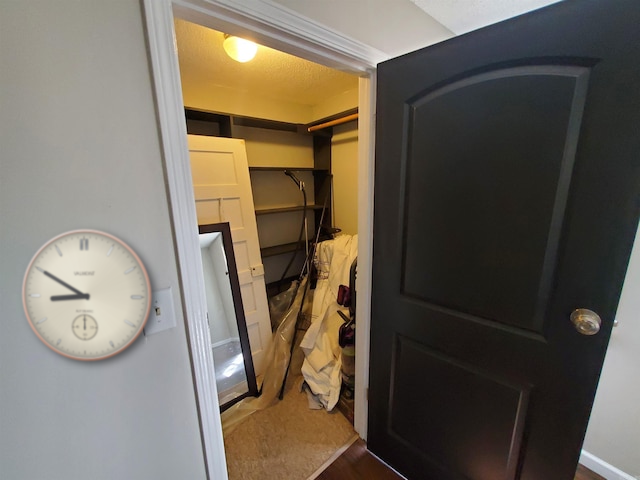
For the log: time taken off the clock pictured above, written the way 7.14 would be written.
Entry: 8.50
